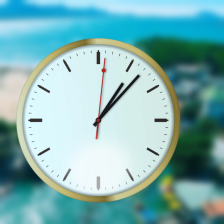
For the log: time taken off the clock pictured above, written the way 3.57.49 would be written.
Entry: 1.07.01
